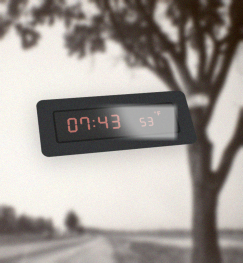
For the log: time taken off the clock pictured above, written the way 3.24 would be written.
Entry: 7.43
